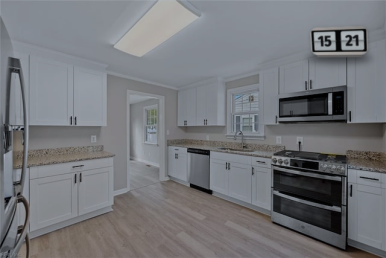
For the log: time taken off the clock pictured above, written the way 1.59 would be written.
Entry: 15.21
